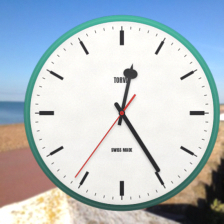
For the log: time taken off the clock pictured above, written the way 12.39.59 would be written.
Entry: 12.24.36
